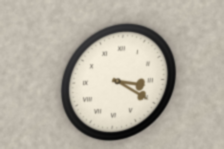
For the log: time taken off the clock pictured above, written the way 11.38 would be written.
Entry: 3.20
